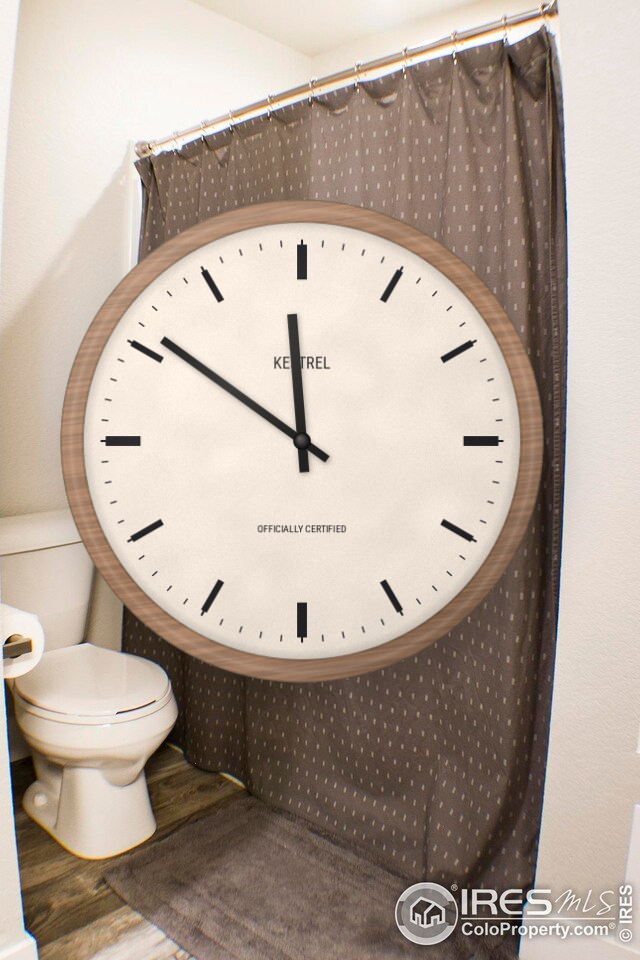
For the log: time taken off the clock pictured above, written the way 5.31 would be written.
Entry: 11.51
